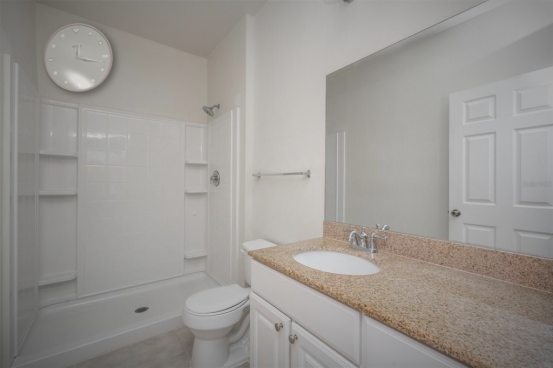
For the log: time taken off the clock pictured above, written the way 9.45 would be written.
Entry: 12.17
